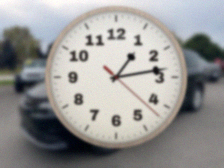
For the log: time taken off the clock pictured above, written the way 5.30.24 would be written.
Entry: 1.13.22
